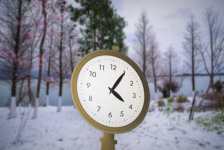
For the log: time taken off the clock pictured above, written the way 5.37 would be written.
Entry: 4.05
